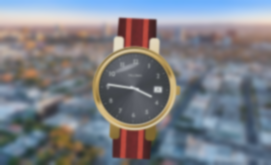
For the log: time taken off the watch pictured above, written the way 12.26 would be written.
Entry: 3.46
